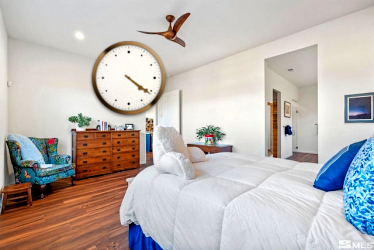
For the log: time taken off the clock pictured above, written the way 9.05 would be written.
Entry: 4.21
